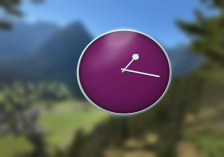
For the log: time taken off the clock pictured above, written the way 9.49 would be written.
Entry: 1.17
